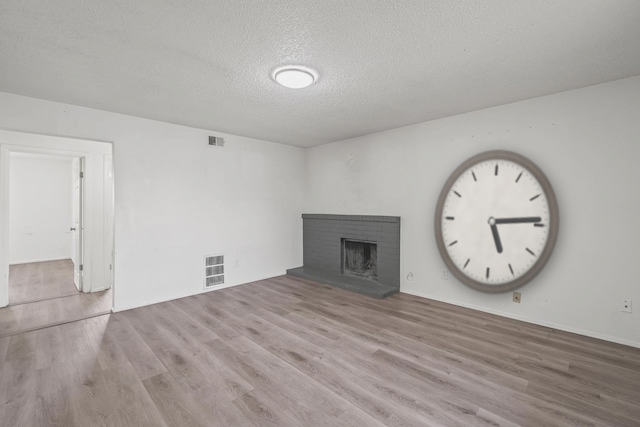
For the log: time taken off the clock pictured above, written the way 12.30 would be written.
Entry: 5.14
